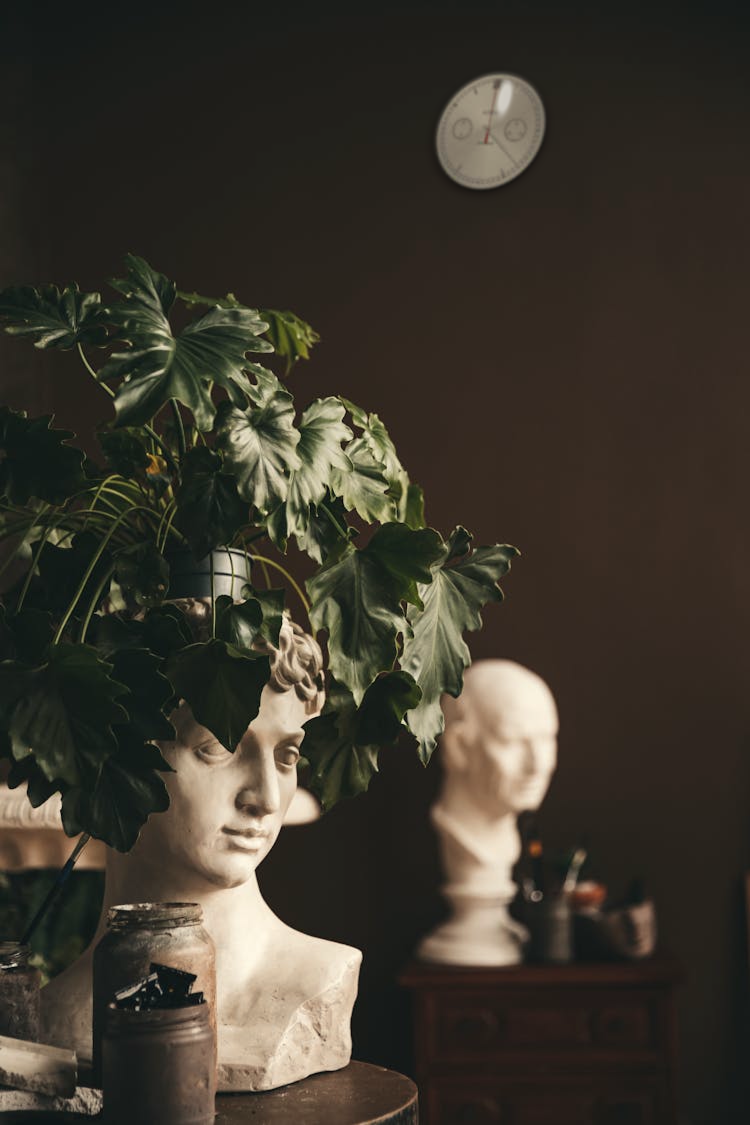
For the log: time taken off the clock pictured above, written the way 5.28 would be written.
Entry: 4.22
